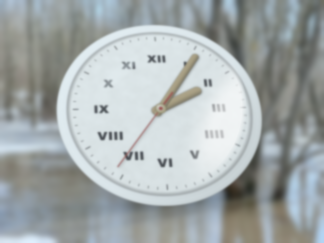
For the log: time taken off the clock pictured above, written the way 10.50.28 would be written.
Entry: 2.05.36
